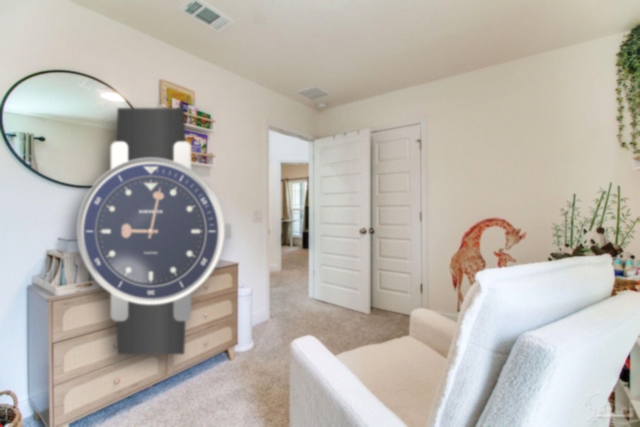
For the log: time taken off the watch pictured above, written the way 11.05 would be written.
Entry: 9.02
